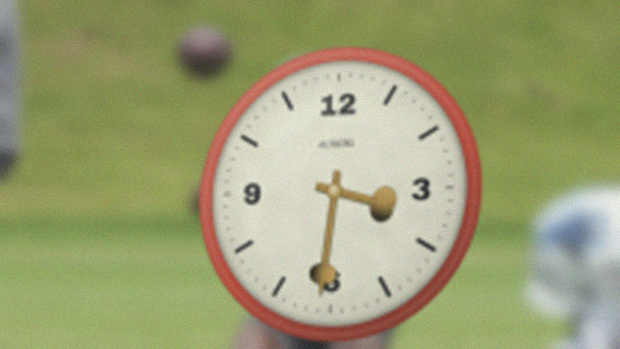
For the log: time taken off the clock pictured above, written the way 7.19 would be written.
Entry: 3.31
